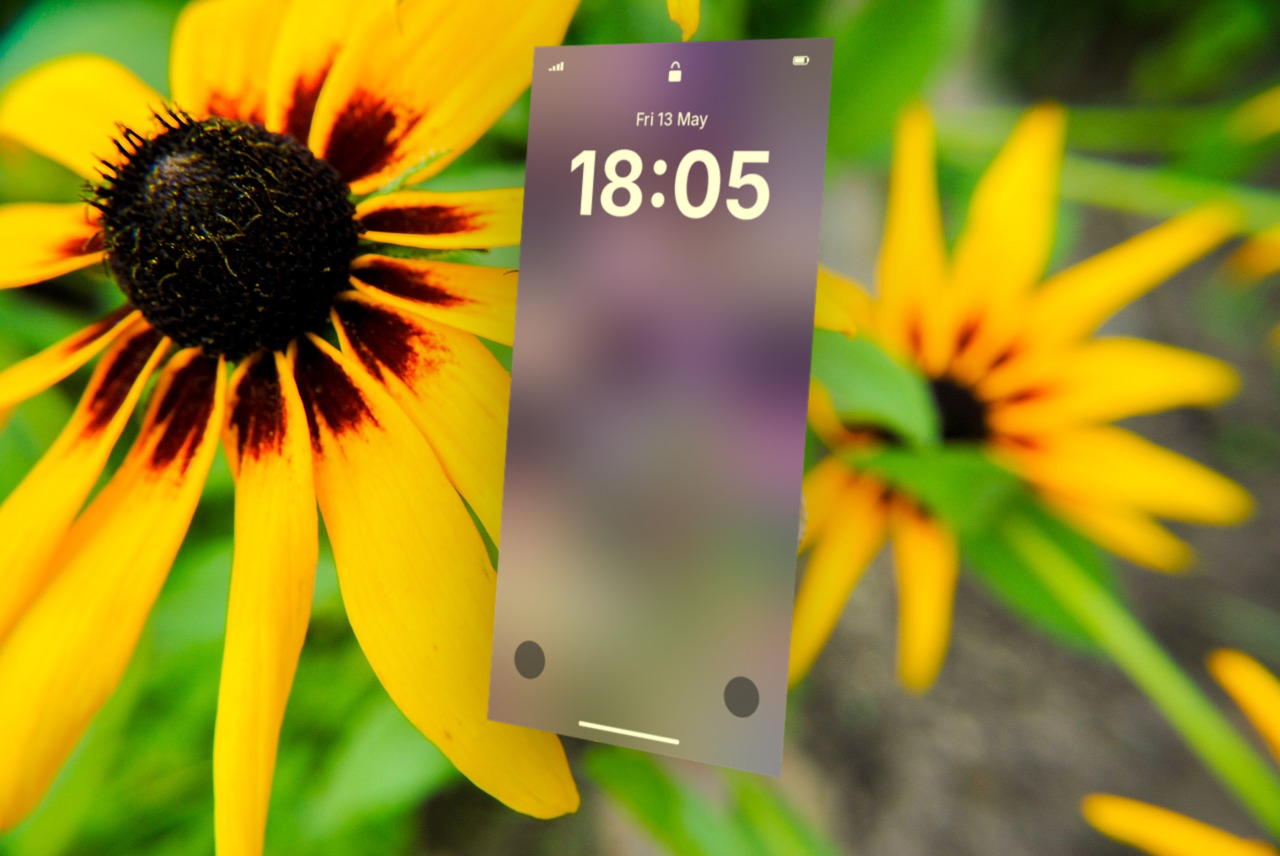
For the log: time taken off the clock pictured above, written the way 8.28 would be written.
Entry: 18.05
